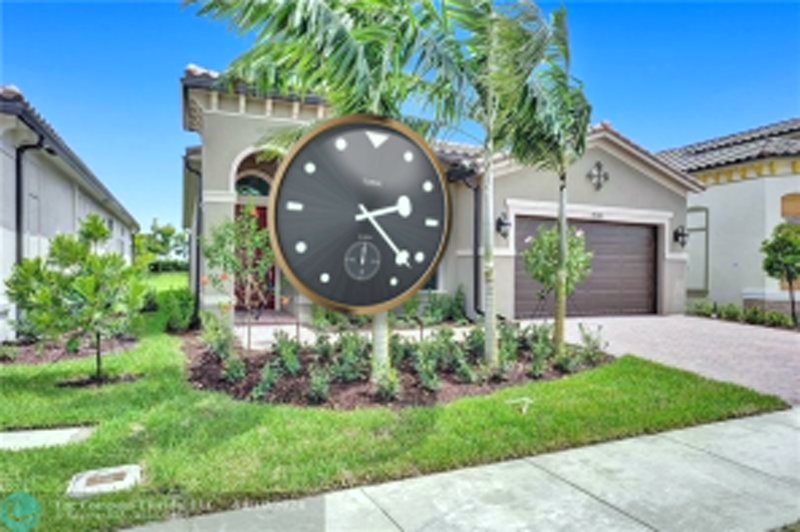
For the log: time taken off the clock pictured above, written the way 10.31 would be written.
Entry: 2.22
